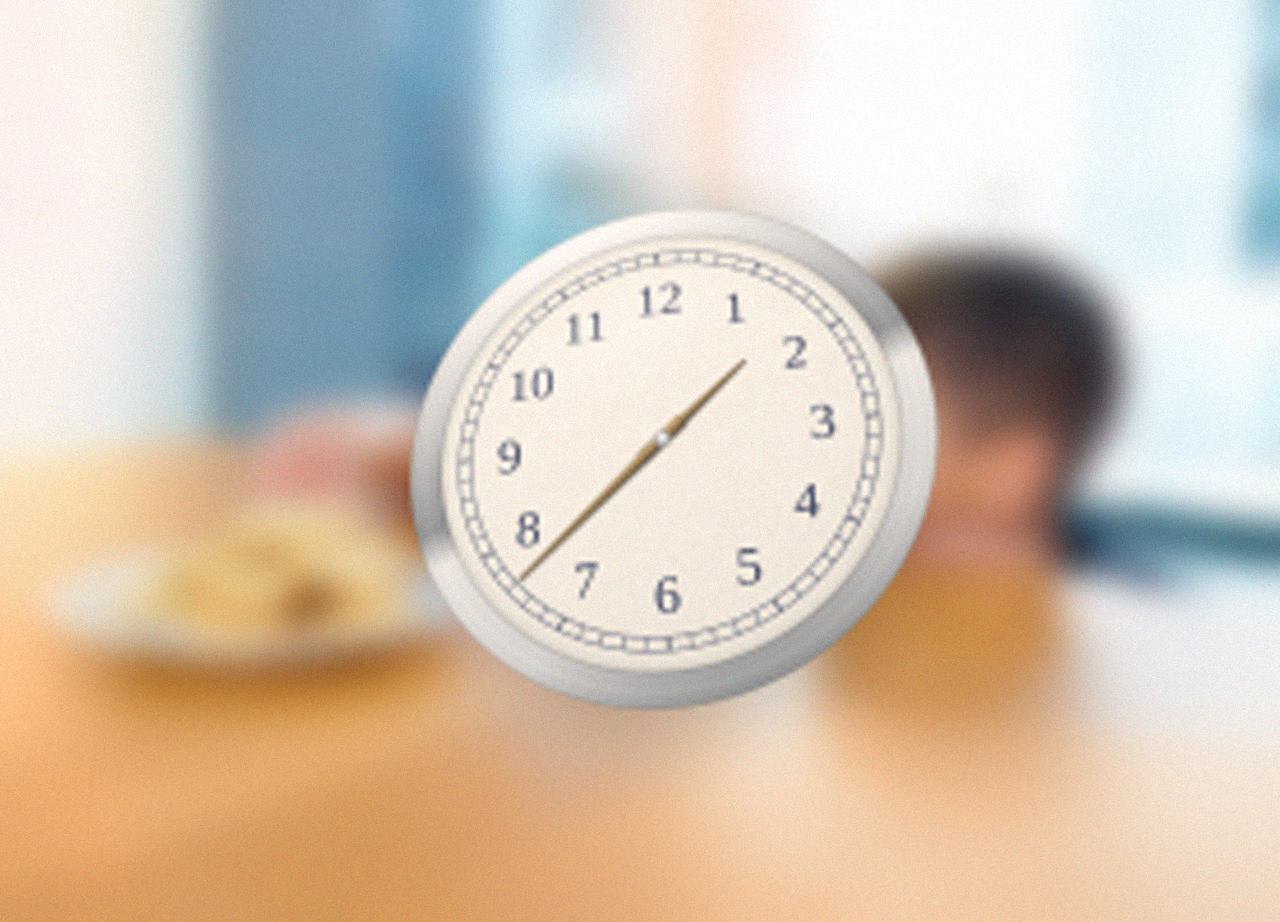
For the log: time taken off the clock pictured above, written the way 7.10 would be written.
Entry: 1.38
